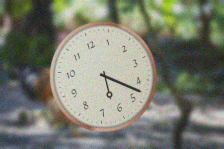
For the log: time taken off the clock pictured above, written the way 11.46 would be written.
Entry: 6.23
